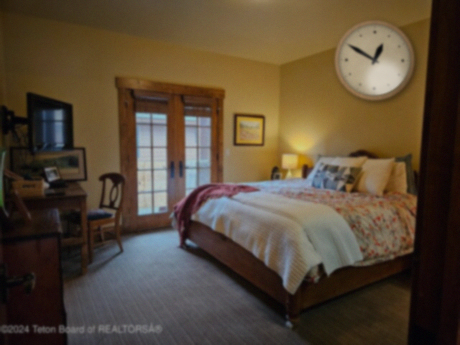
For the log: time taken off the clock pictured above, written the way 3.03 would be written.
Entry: 12.50
